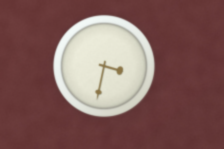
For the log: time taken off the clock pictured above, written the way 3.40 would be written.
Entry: 3.32
